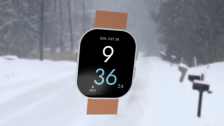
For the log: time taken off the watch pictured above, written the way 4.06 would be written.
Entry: 9.36
